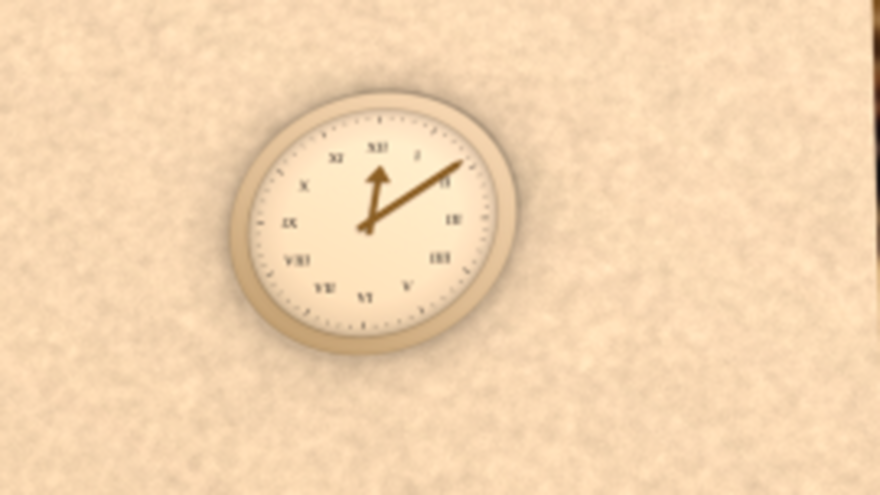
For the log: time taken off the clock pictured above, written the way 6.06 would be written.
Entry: 12.09
